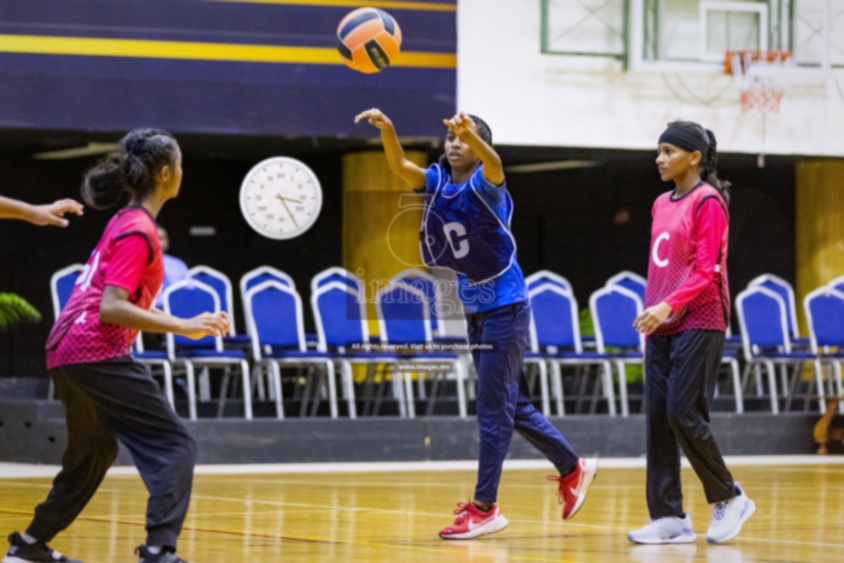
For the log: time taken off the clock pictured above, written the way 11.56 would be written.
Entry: 3.25
